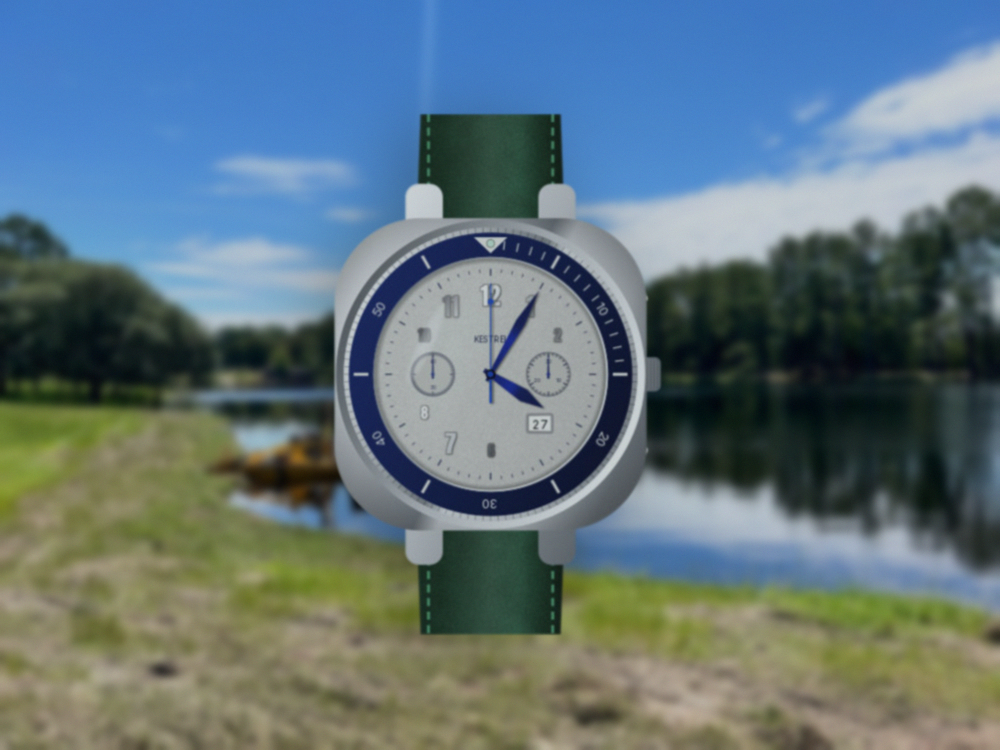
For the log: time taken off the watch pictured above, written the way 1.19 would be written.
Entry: 4.05
